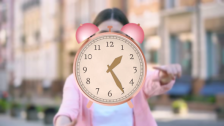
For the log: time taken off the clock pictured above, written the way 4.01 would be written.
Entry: 1.25
